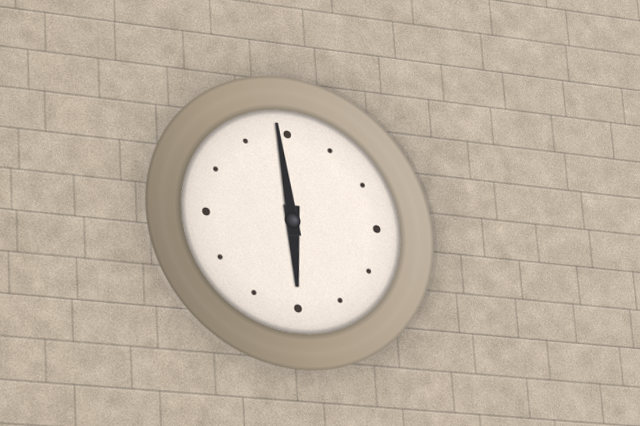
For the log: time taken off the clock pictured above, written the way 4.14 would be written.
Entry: 5.59
